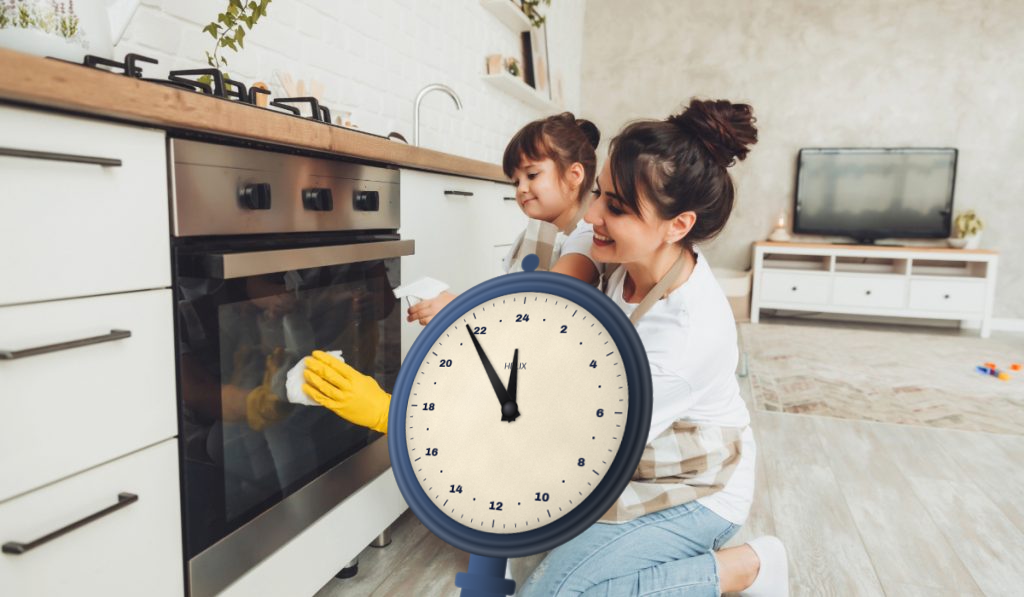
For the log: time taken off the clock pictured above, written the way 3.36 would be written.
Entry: 23.54
